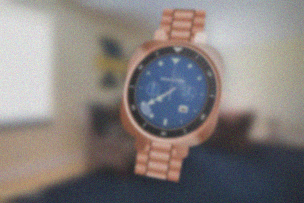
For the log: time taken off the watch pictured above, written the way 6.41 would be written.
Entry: 7.39
